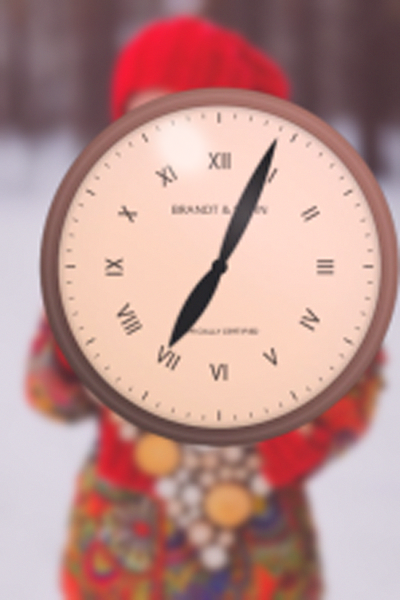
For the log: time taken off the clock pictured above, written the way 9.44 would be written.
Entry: 7.04
